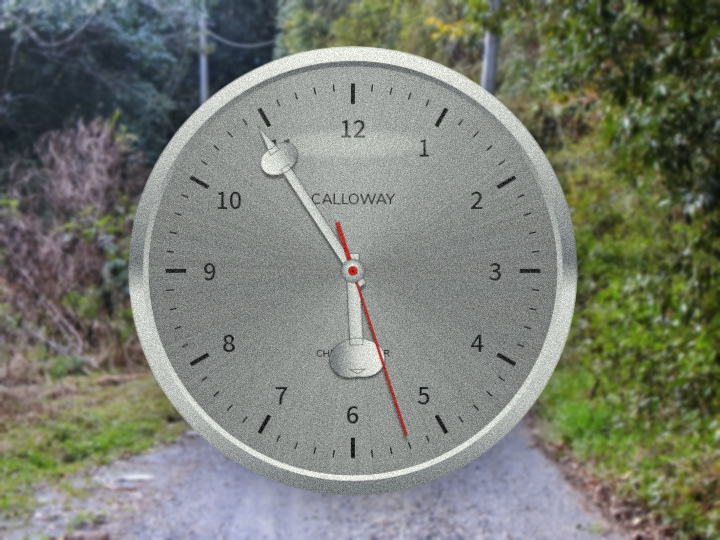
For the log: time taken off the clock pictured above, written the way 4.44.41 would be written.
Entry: 5.54.27
